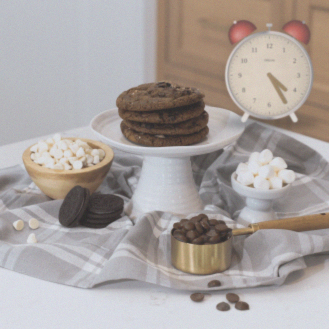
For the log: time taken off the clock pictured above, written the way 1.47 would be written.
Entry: 4.25
